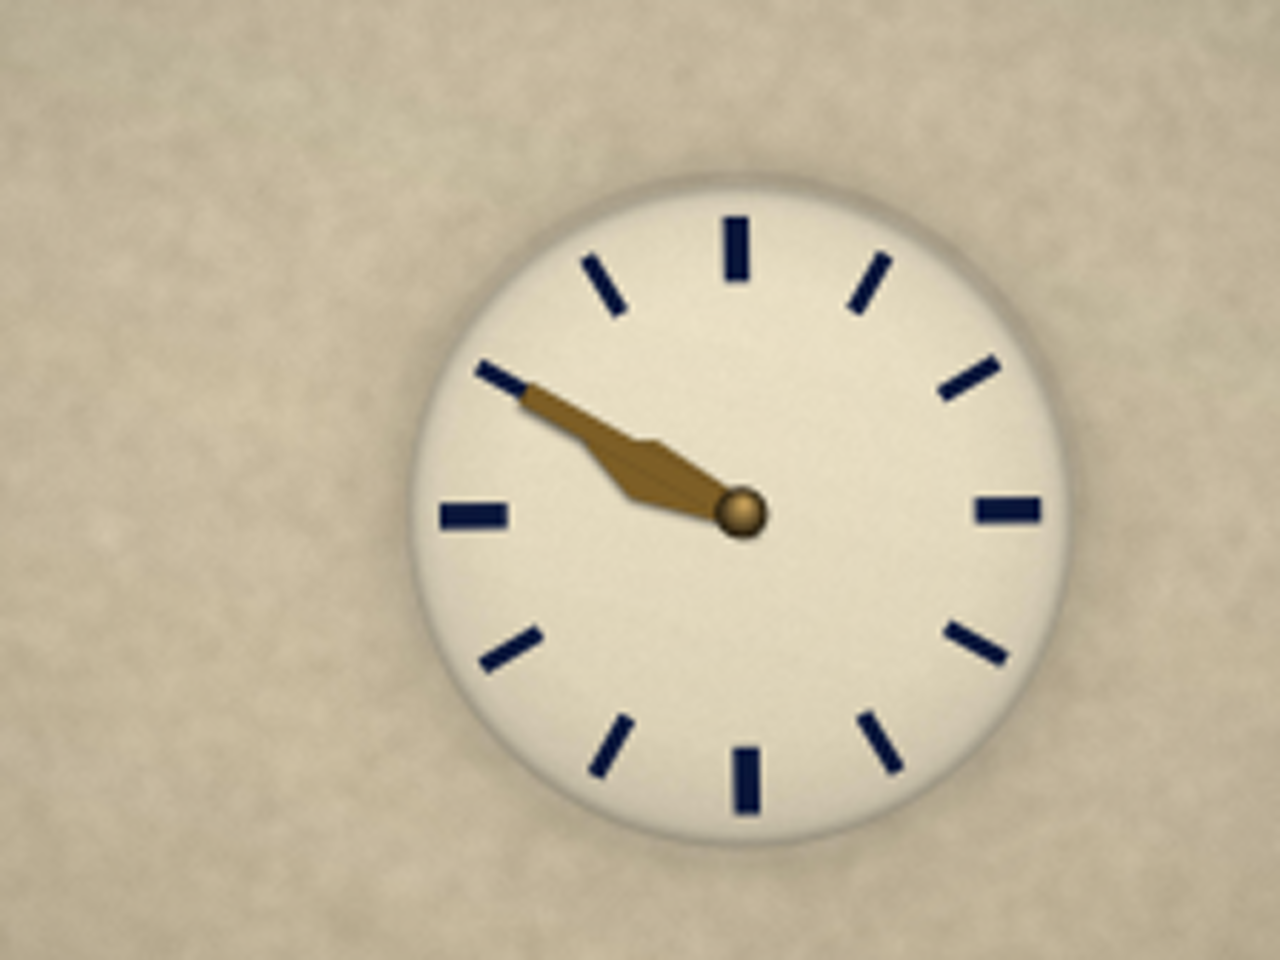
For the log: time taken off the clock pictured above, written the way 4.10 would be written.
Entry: 9.50
